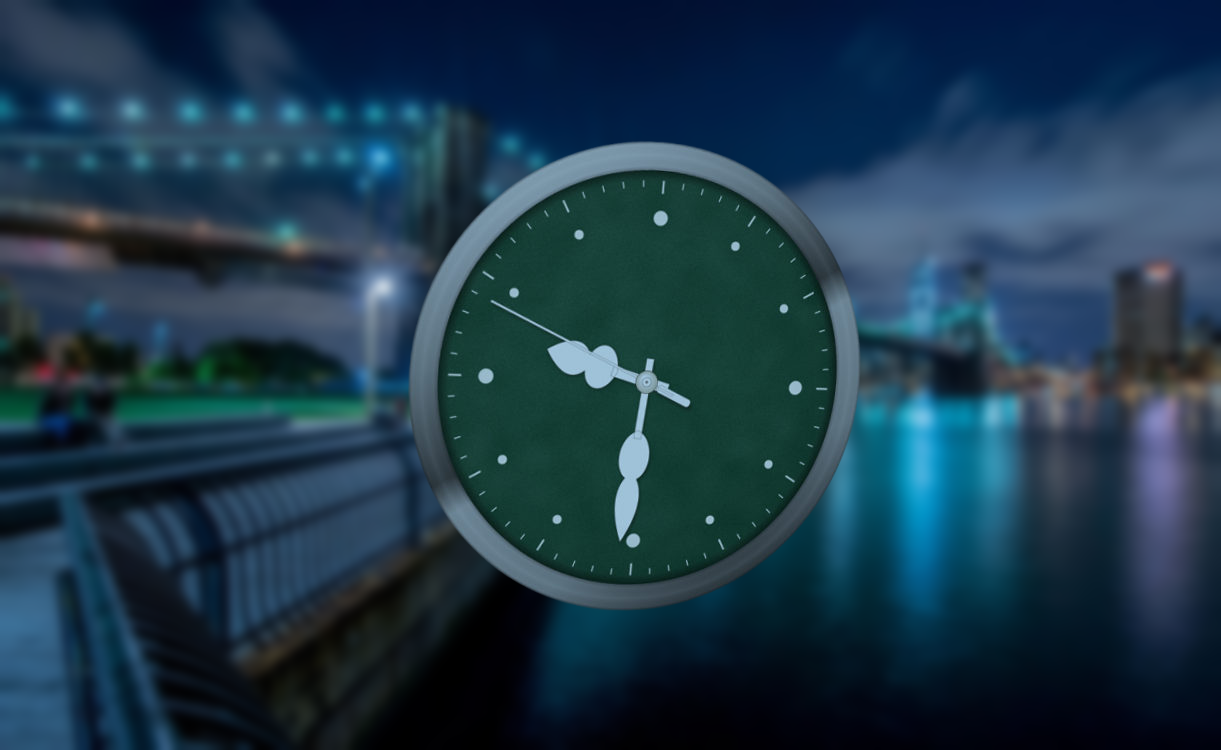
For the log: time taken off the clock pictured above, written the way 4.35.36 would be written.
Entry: 9.30.49
